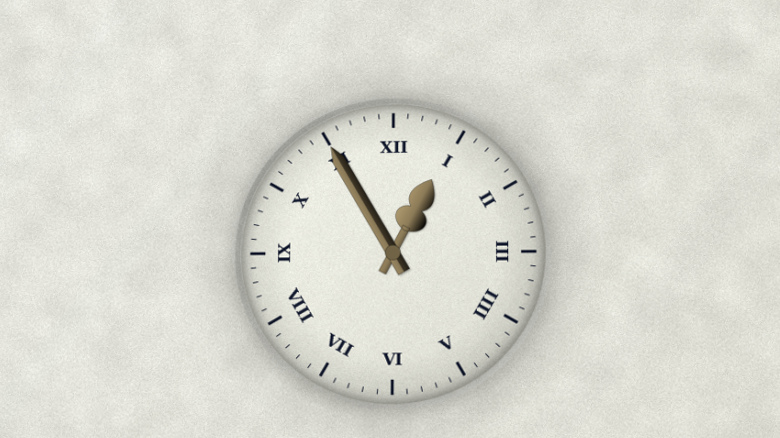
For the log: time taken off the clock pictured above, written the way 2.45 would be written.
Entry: 12.55
